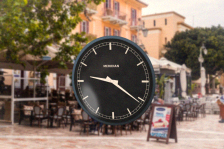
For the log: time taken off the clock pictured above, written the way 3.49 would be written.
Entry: 9.21
